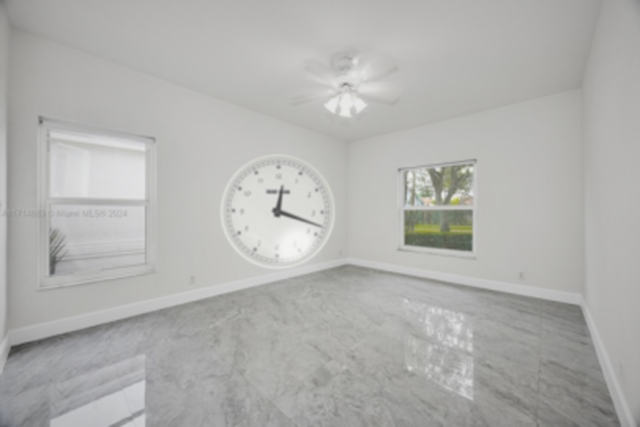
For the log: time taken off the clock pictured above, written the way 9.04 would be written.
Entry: 12.18
